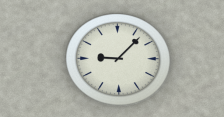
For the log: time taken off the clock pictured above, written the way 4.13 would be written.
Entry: 9.07
